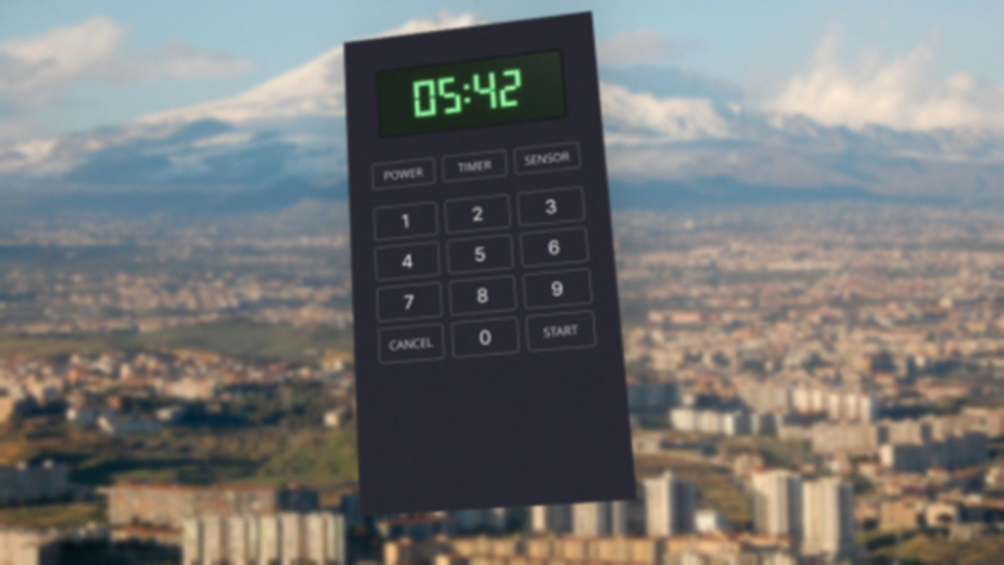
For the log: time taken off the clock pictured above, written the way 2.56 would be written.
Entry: 5.42
